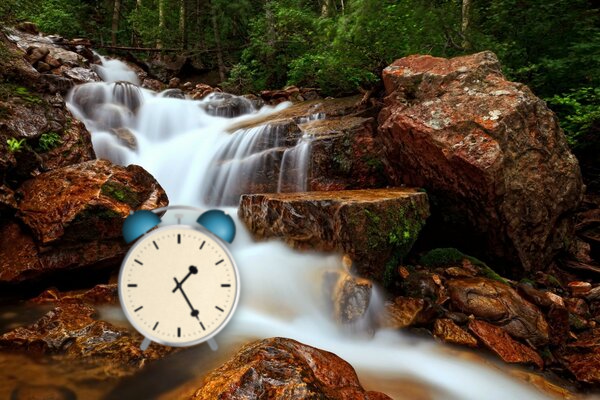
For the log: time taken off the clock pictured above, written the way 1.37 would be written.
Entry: 1.25
